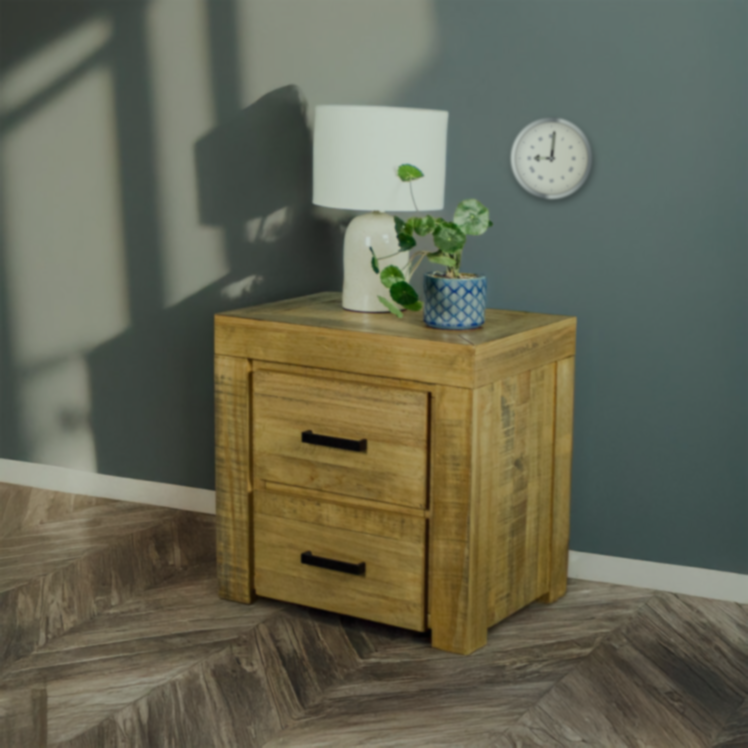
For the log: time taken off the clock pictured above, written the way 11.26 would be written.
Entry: 9.01
